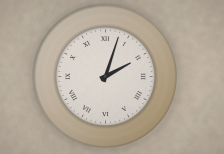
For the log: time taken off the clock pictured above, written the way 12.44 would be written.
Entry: 2.03
